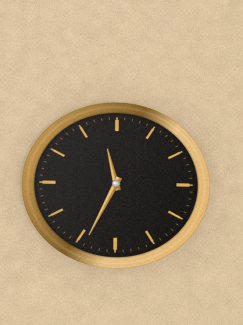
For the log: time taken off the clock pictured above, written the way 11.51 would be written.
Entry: 11.34
